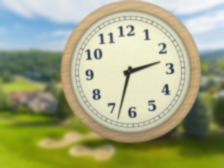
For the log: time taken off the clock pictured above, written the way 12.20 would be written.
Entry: 2.33
